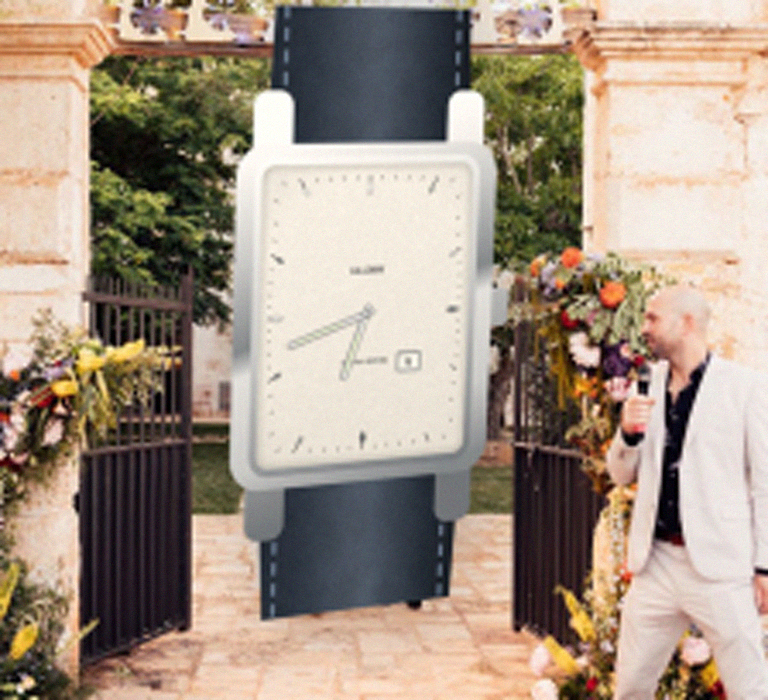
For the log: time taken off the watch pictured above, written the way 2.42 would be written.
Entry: 6.42
